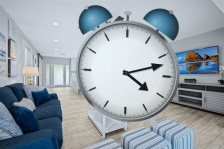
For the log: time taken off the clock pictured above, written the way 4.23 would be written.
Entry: 4.12
